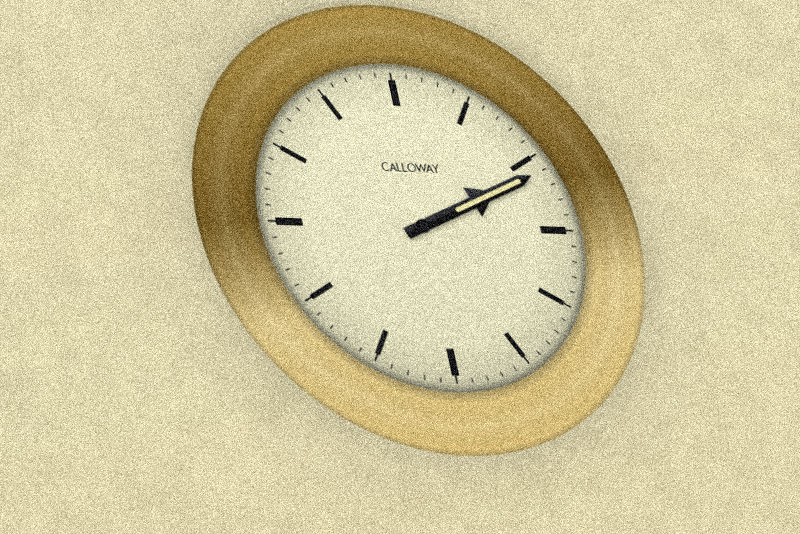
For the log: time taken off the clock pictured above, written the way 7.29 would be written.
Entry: 2.11
